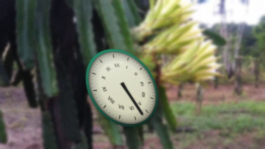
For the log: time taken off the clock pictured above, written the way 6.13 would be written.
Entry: 5.27
